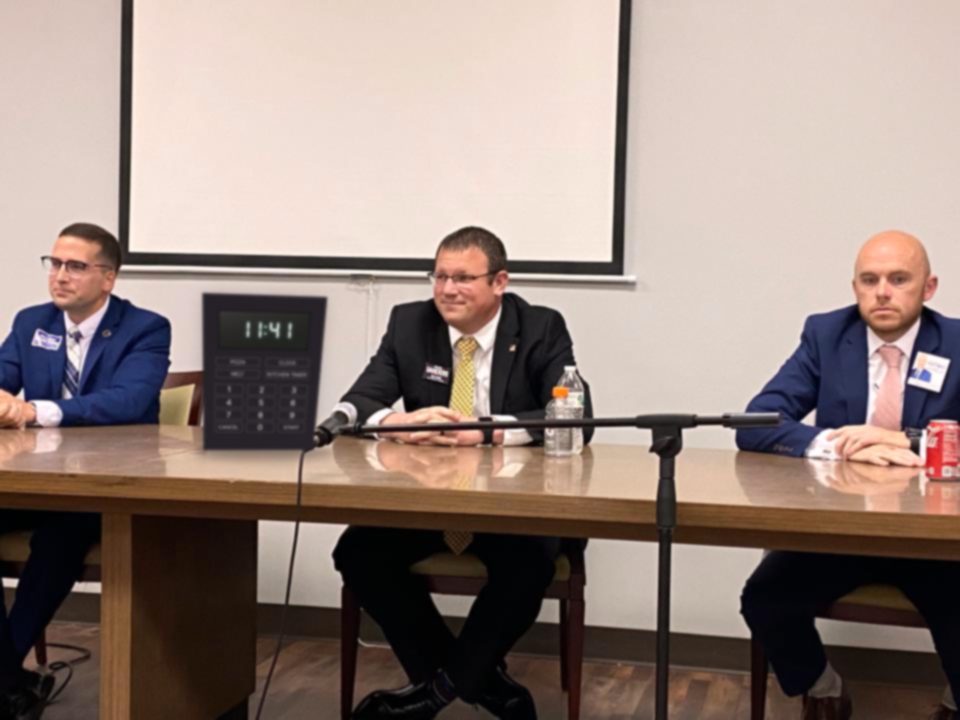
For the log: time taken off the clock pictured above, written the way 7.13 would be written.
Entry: 11.41
